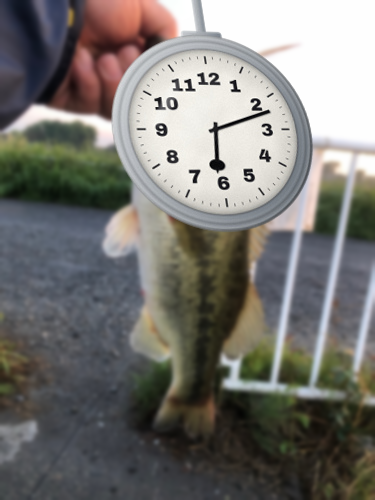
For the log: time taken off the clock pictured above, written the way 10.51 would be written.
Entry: 6.12
